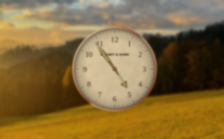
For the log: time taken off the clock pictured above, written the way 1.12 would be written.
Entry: 4.54
